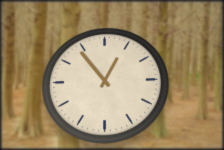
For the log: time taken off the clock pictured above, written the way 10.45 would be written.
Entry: 12.54
